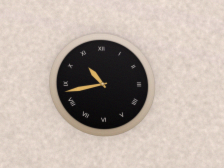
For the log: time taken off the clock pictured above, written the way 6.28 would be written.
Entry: 10.43
